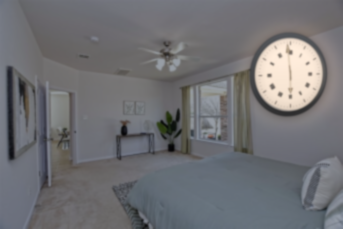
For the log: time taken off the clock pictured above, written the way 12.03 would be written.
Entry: 5.59
